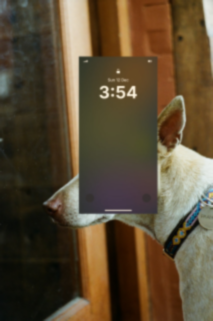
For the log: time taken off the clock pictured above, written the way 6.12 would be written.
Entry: 3.54
